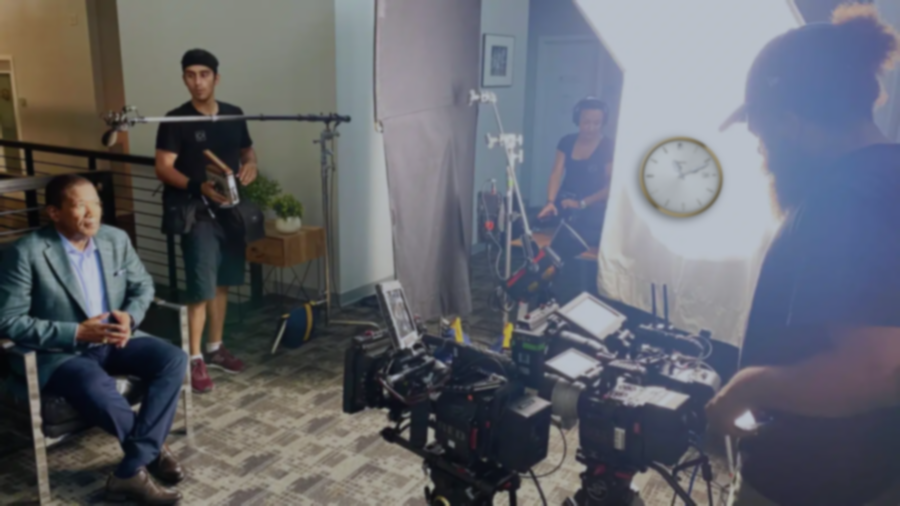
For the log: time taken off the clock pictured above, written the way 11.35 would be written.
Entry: 11.11
